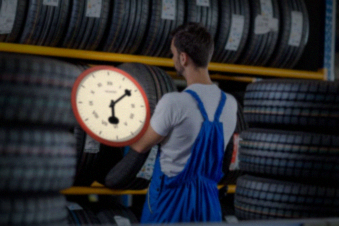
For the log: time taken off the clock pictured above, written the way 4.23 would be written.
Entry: 6.09
